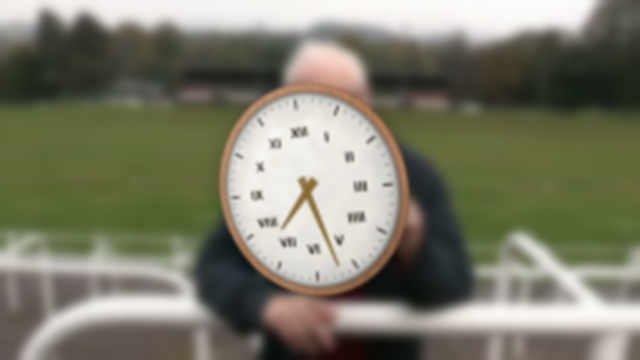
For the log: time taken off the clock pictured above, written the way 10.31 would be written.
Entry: 7.27
